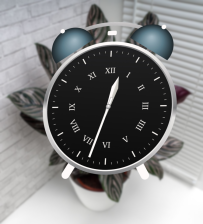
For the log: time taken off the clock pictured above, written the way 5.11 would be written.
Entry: 12.33
